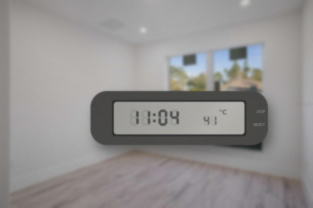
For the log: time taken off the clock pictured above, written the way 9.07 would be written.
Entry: 11.04
